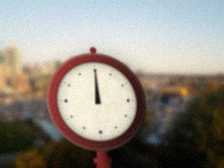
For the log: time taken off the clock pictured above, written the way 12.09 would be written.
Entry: 12.00
